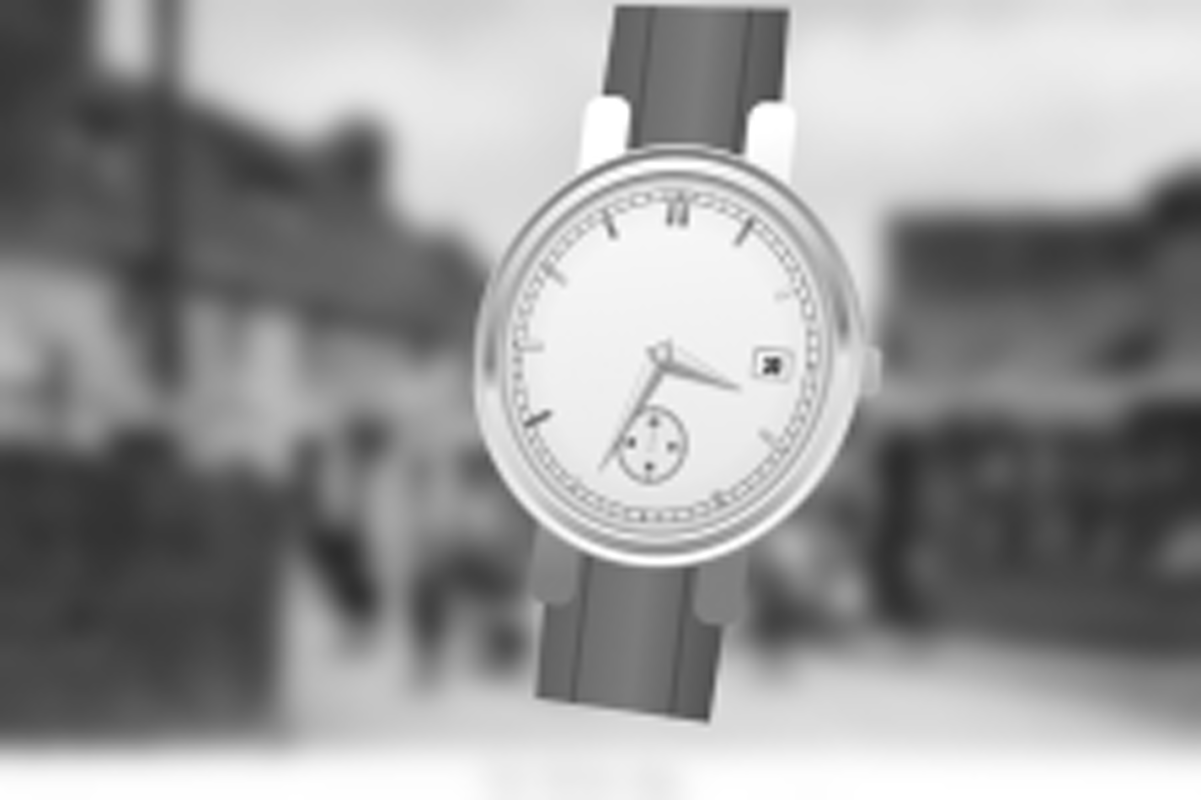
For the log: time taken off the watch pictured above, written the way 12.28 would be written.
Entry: 3.34
